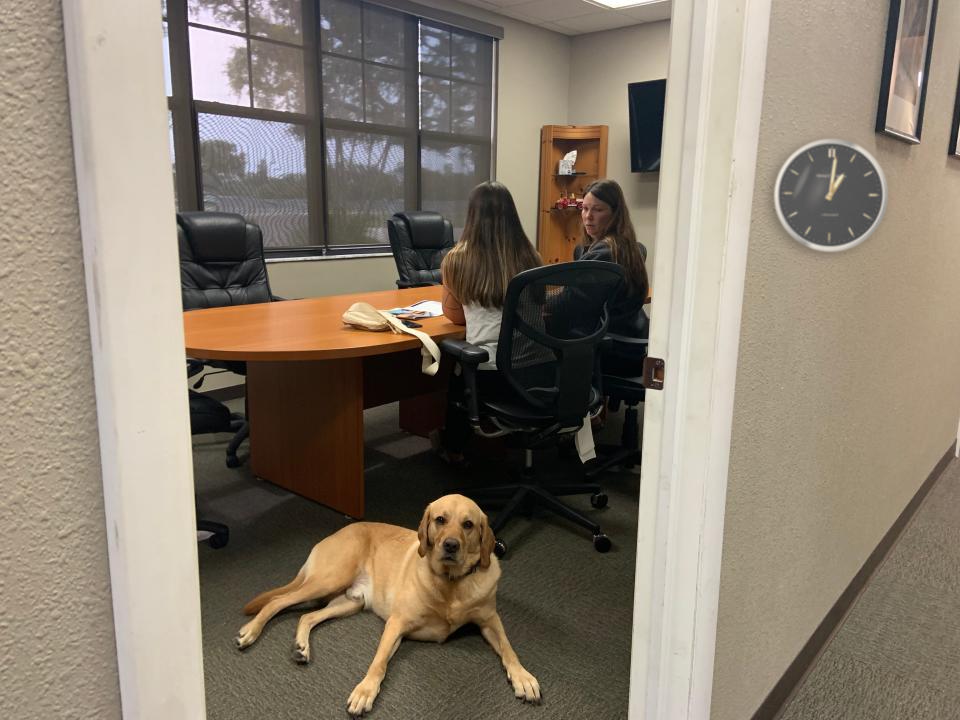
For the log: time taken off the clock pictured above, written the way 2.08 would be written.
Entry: 1.01
